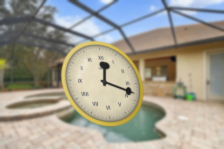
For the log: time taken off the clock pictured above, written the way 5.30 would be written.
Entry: 12.18
